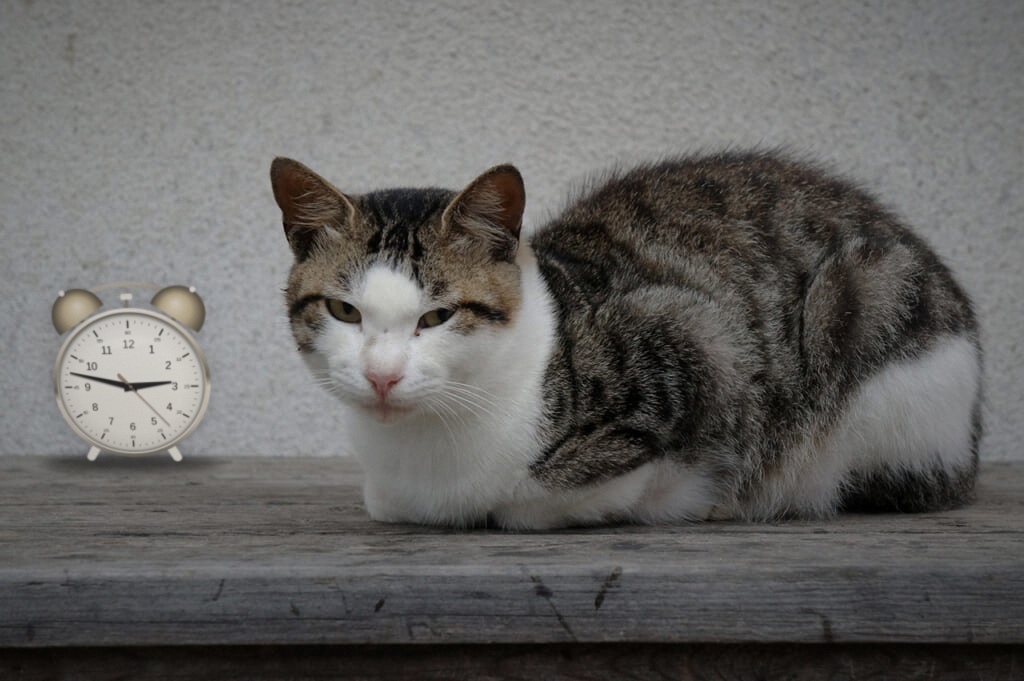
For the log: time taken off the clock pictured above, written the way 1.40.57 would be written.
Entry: 2.47.23
